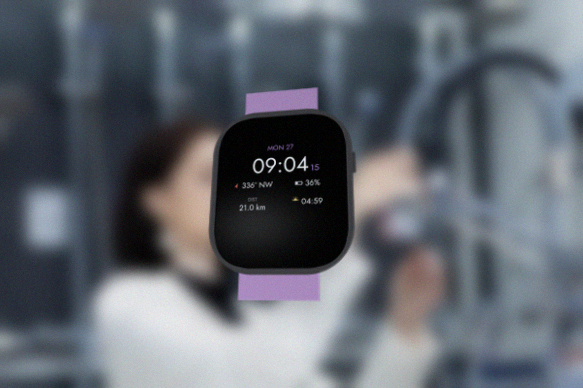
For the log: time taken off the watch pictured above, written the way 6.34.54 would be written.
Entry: 9.04.15
